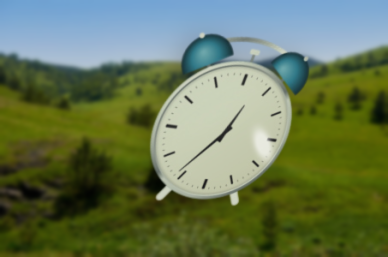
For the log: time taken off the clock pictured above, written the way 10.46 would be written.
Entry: 12.36
